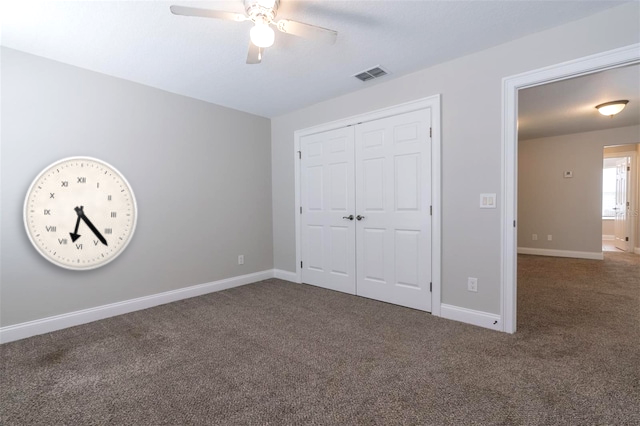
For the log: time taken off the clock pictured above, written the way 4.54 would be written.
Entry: 6.23
